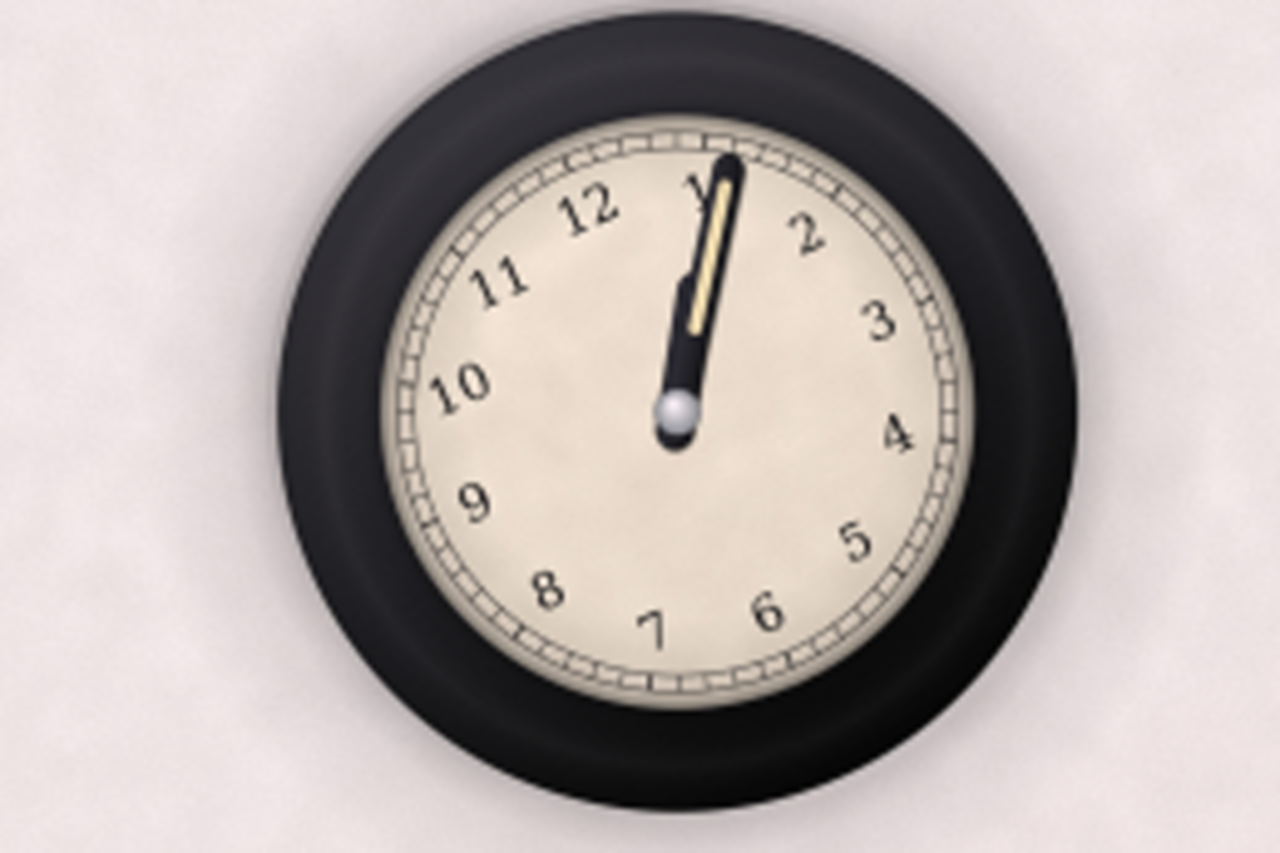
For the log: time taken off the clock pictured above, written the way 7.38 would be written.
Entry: 1.06
